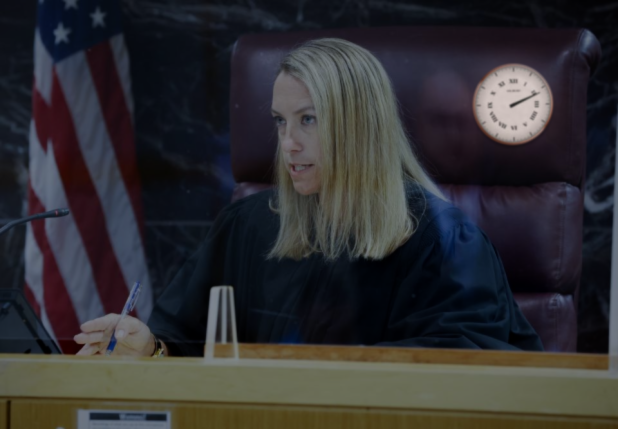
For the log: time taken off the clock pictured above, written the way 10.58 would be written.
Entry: 2.11
